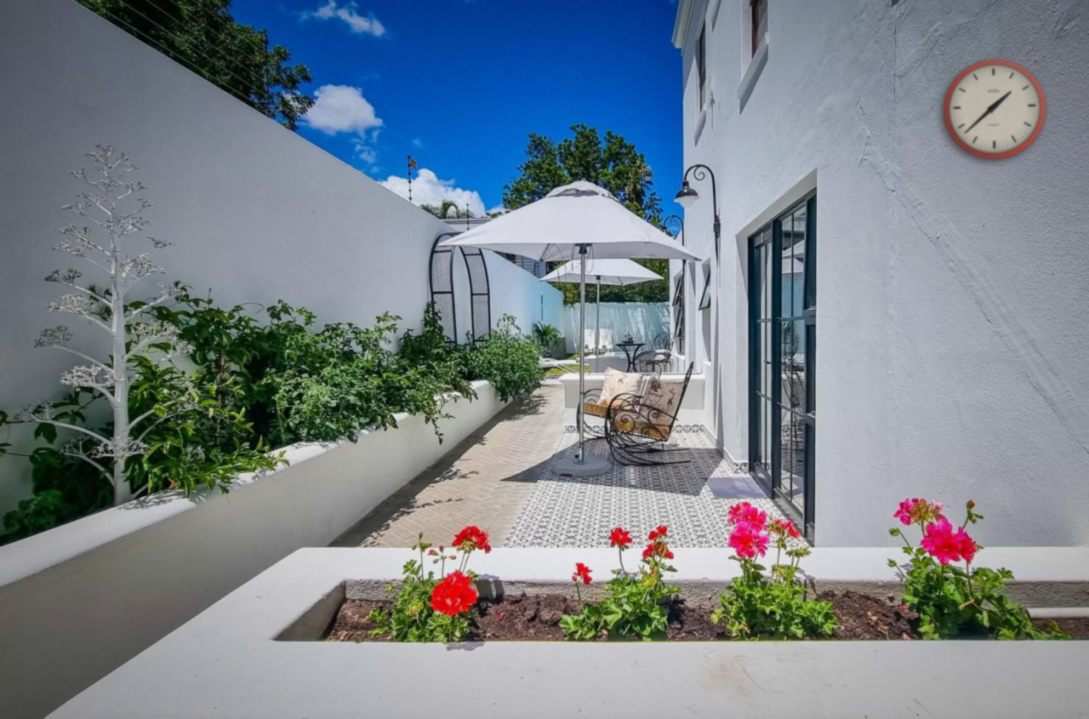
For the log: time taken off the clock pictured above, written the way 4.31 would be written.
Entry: 1.38
